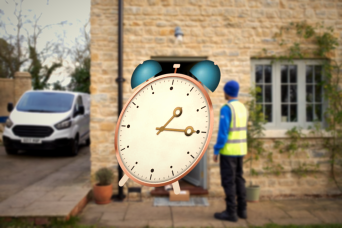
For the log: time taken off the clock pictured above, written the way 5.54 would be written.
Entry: 1.15
